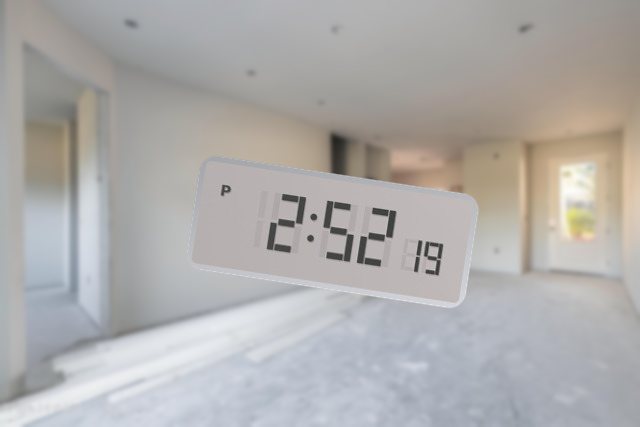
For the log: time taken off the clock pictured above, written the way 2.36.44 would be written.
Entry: 2.52.19
